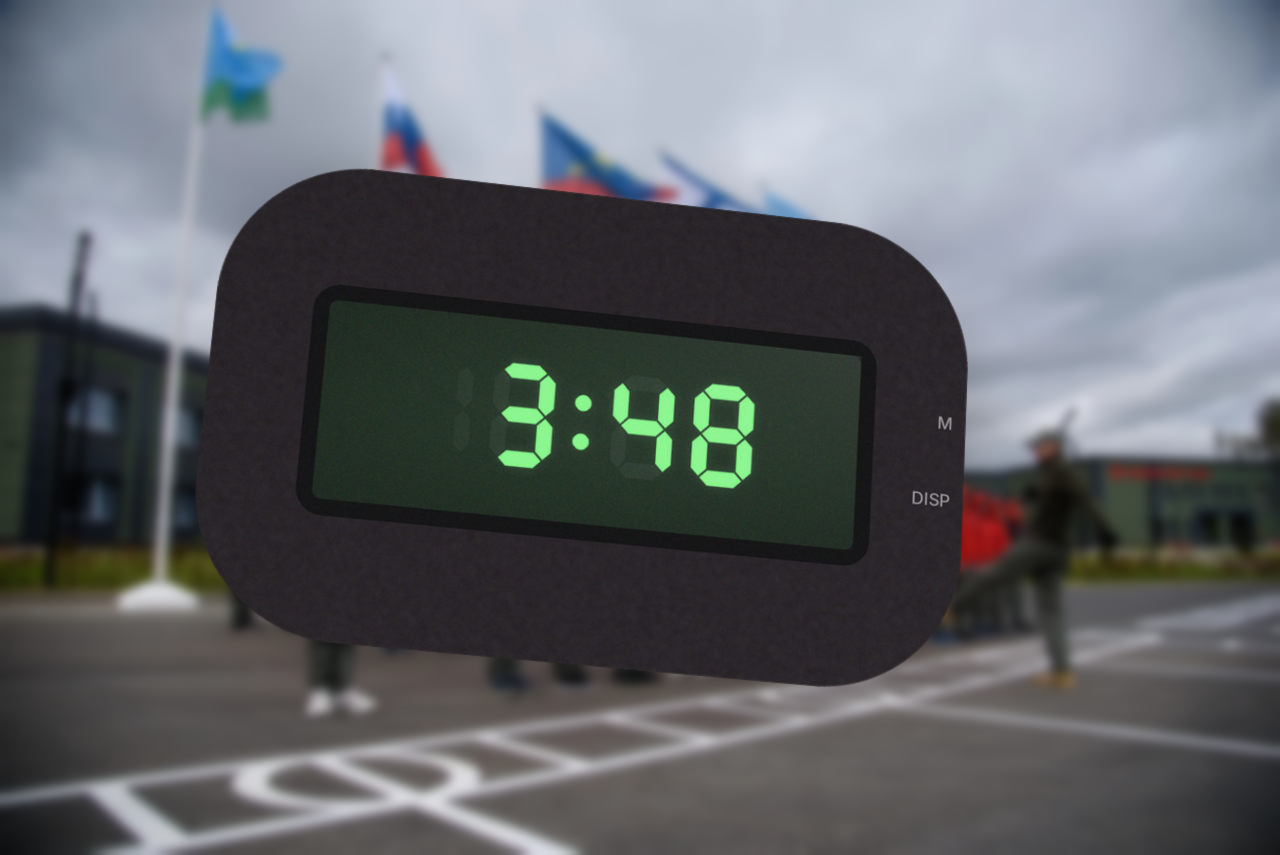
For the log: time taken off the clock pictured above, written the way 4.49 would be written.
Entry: 3.48
